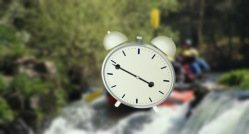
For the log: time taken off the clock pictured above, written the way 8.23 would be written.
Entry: 3.49
